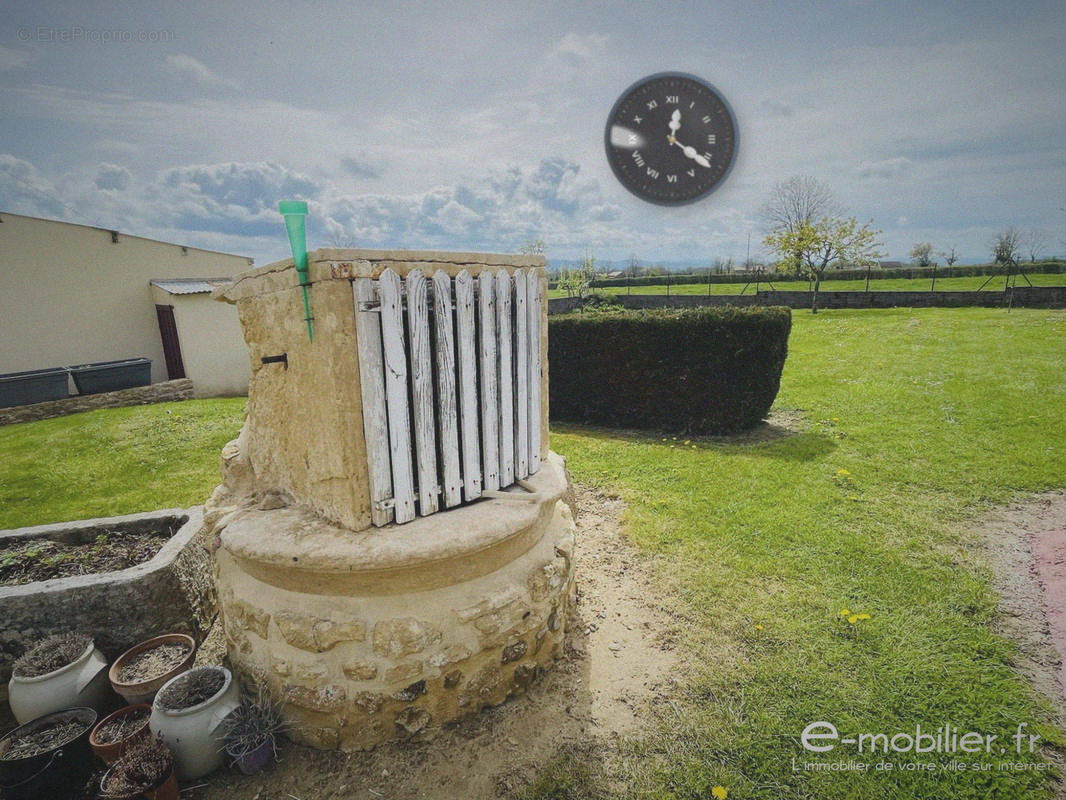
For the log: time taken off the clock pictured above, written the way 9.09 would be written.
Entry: 12.21
